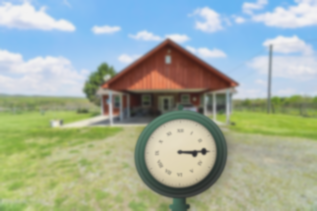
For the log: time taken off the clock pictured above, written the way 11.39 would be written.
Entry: 3.15
